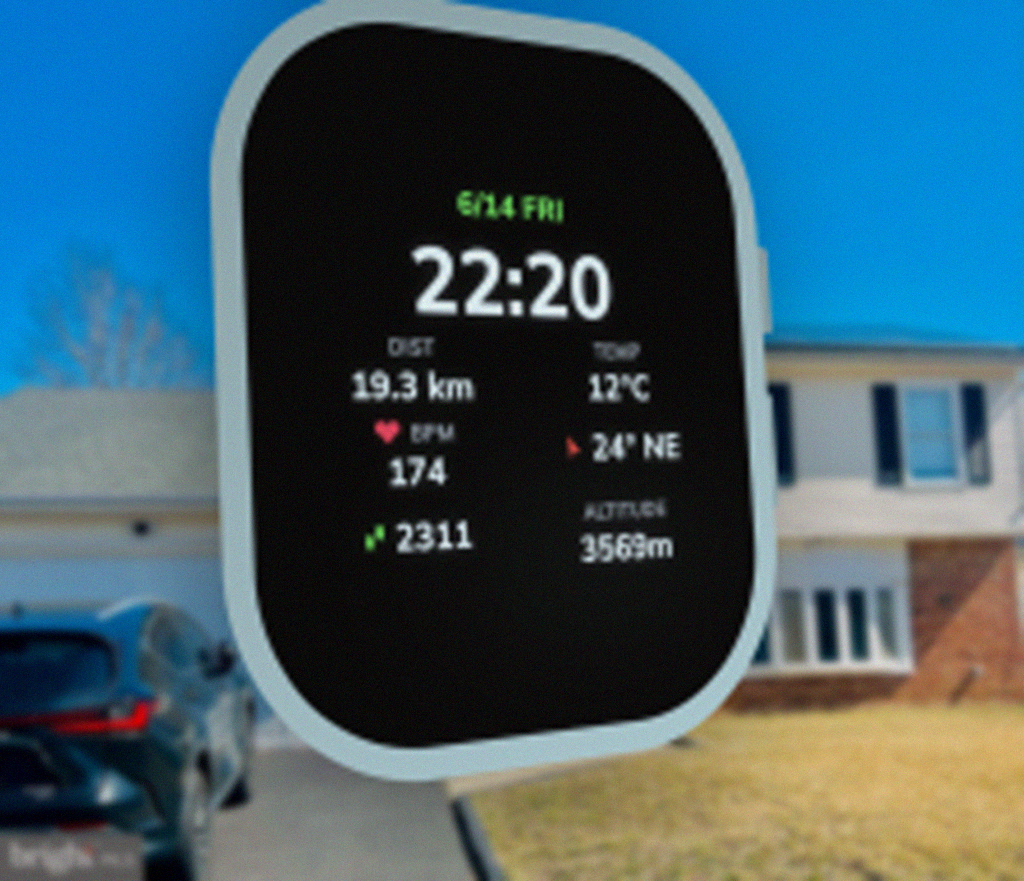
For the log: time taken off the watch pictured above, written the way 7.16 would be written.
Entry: 22.20
